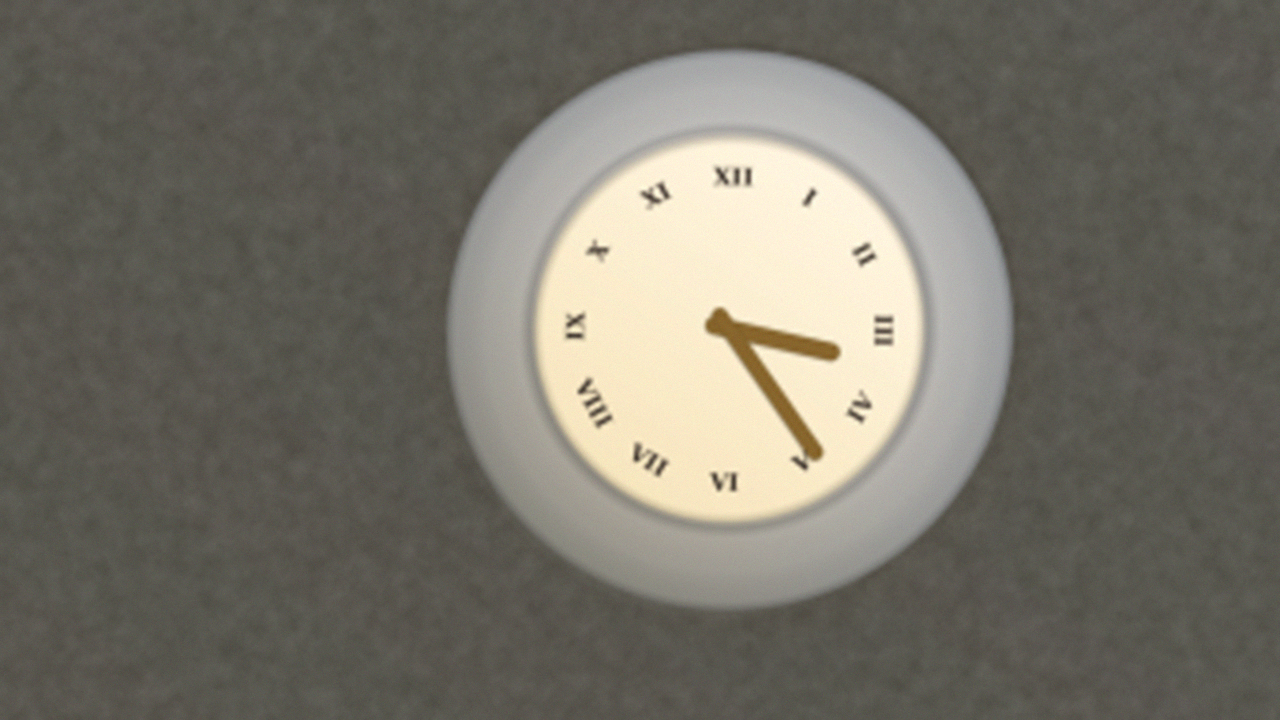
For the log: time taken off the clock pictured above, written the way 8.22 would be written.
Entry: 3.24
